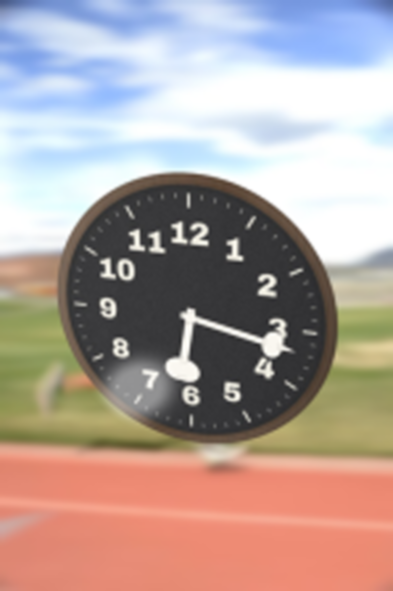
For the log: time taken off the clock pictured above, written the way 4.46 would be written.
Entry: 6.17
